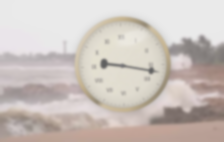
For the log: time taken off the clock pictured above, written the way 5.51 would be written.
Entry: 9.17
